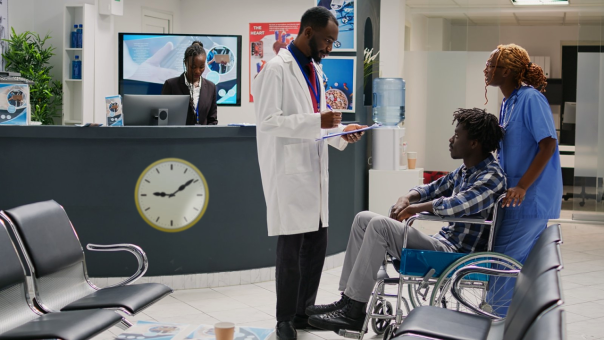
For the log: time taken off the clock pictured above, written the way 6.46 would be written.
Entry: 9.09
